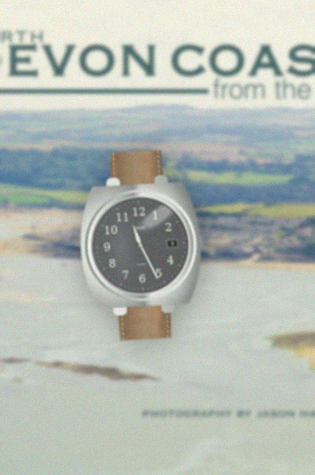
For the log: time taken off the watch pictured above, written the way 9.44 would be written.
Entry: 11.26
